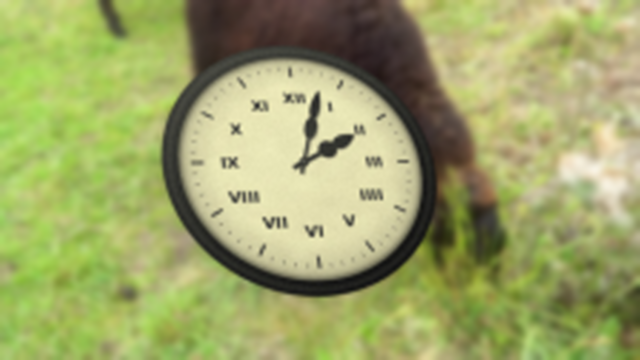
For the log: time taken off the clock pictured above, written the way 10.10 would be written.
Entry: 2.03
